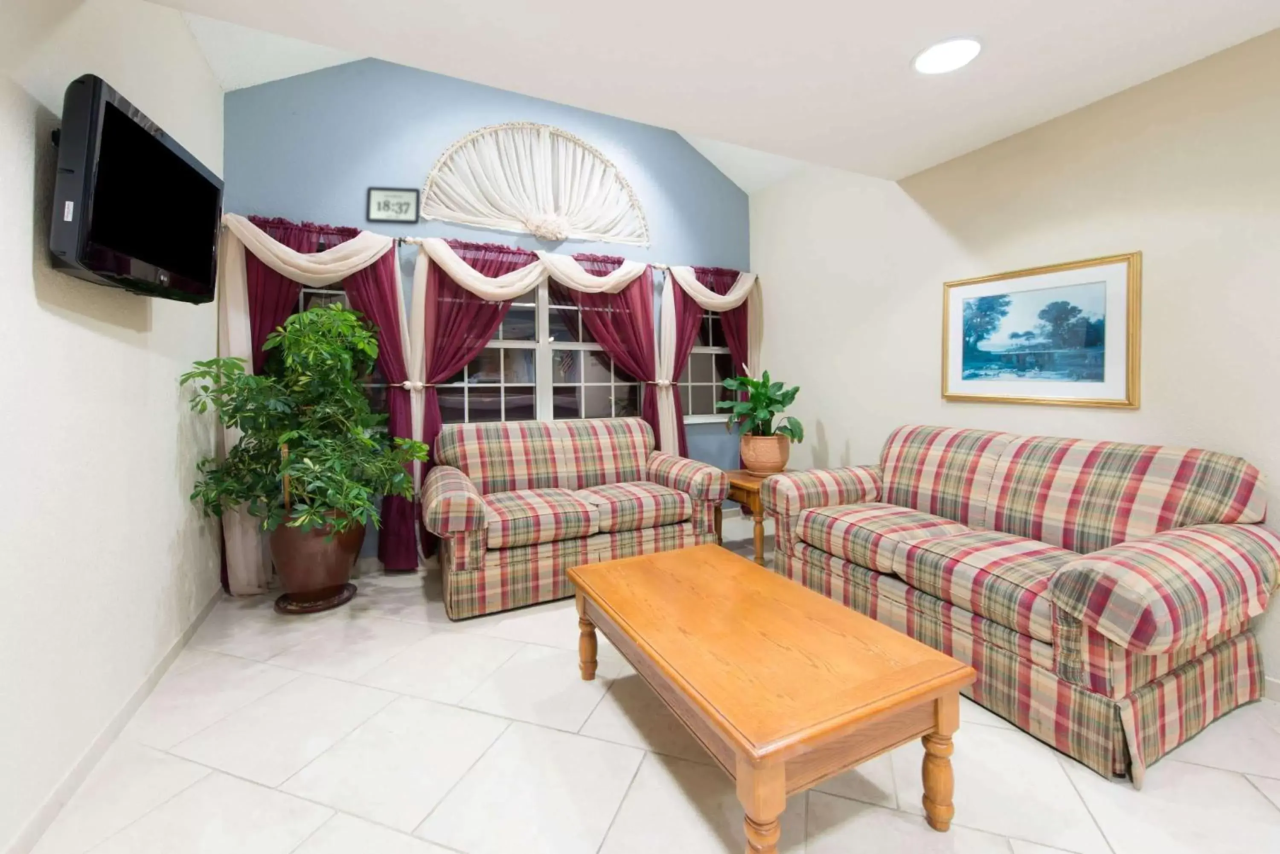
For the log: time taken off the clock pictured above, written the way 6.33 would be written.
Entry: 18.37
